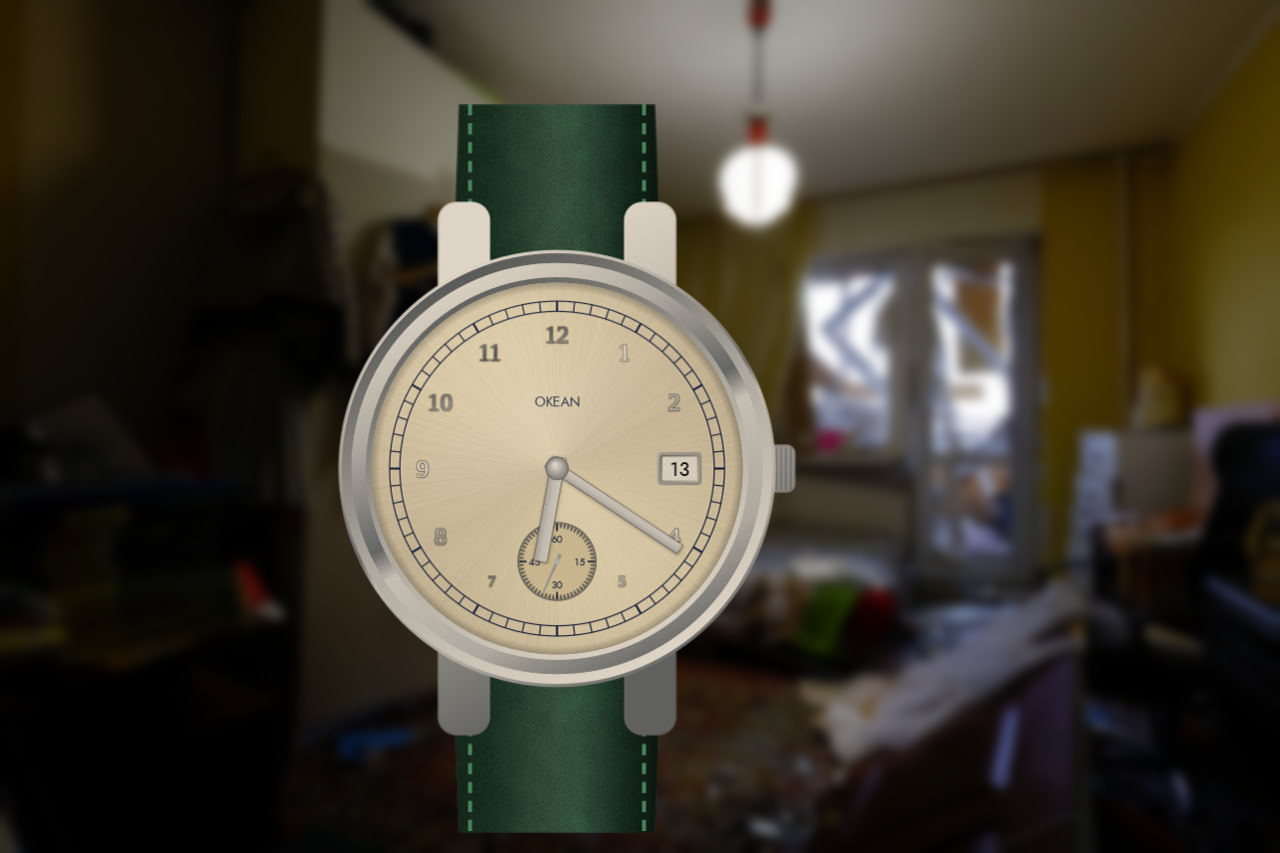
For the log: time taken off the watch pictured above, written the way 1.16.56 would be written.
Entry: 6.20.34
